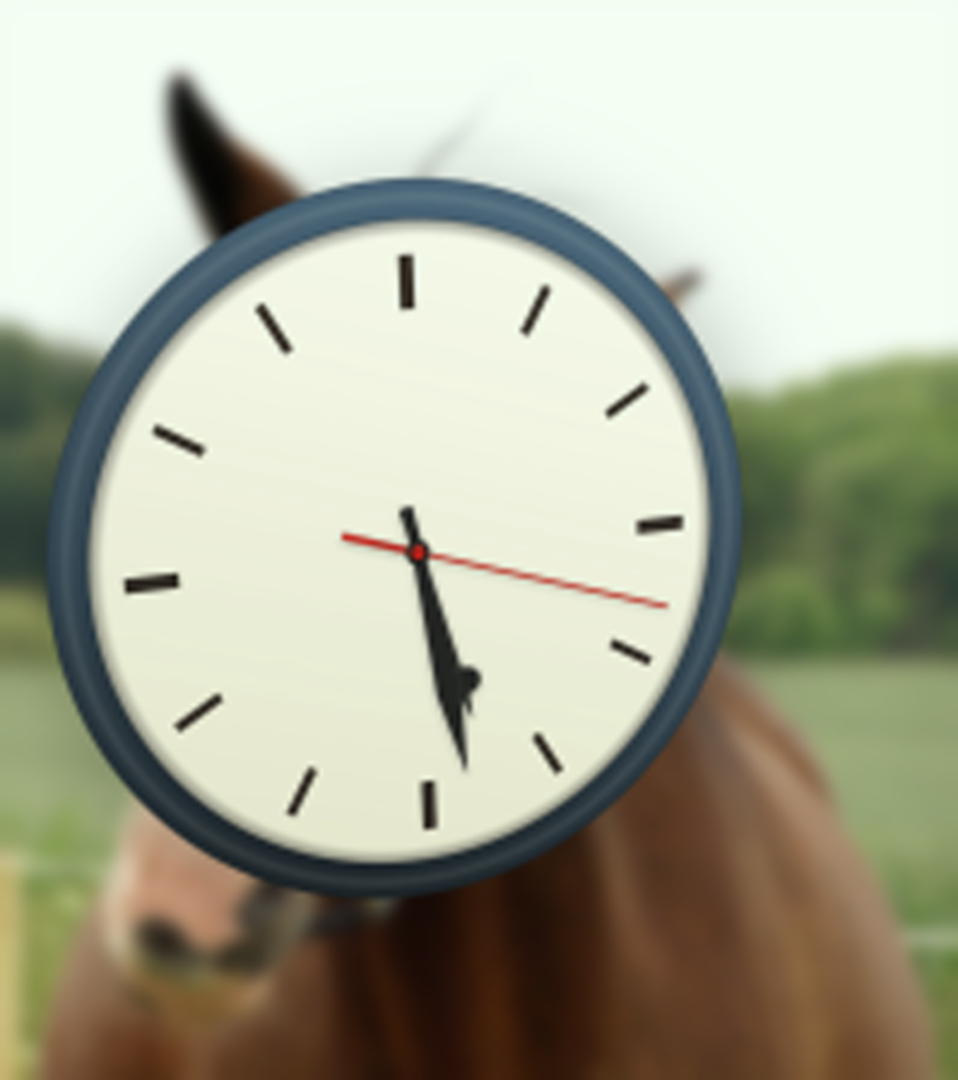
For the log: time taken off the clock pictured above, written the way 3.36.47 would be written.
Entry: 5.28.18
